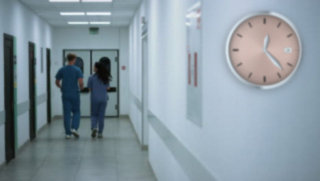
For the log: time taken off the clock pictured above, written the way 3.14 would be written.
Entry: 12.23
